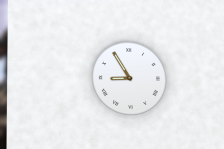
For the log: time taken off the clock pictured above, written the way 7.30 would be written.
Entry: 8.55
